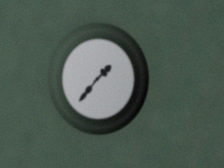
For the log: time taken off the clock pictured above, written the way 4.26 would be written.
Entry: 1.37
